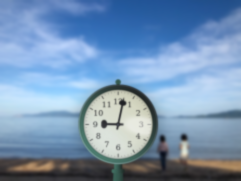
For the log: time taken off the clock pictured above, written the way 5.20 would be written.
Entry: 9.02
